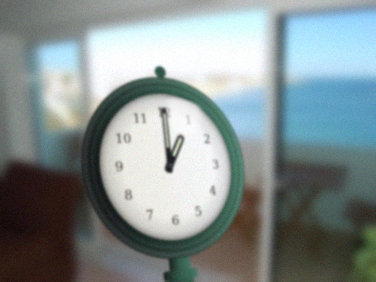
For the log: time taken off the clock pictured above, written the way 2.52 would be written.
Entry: 1.00
